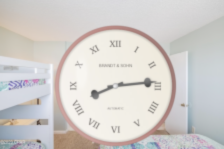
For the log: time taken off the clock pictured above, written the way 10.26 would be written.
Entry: 8.14
